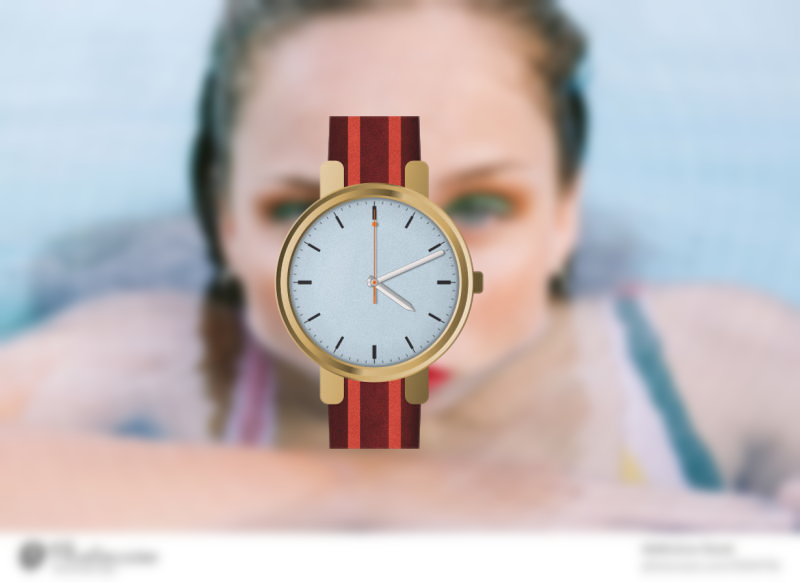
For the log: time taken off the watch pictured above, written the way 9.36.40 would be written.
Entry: 4.11.00
